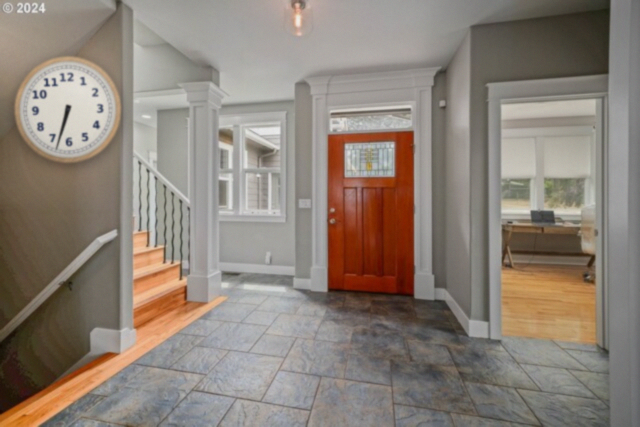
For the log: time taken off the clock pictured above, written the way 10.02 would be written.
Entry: 6.33
